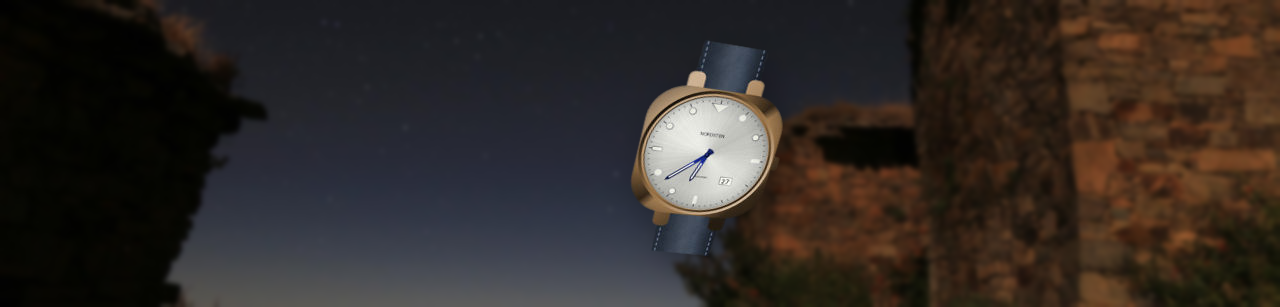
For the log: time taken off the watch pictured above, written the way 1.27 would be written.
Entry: 6.38
